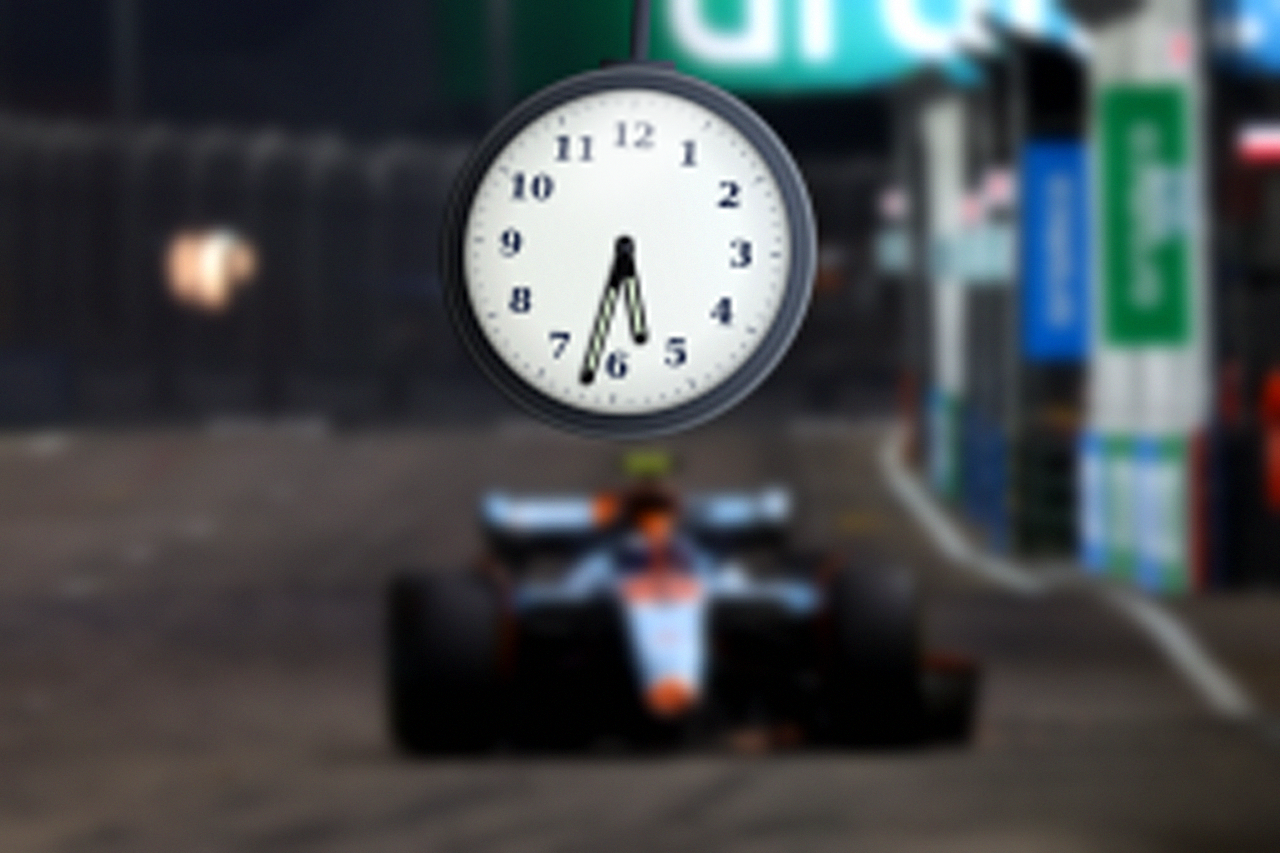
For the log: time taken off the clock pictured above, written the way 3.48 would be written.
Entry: 5.32
